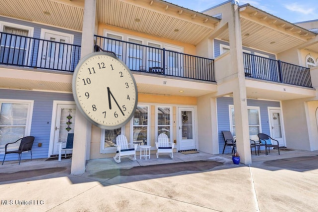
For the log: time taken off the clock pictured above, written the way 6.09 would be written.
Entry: 6.27
